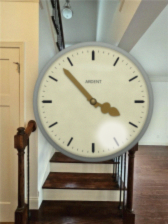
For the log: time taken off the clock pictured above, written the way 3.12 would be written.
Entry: 3.53
